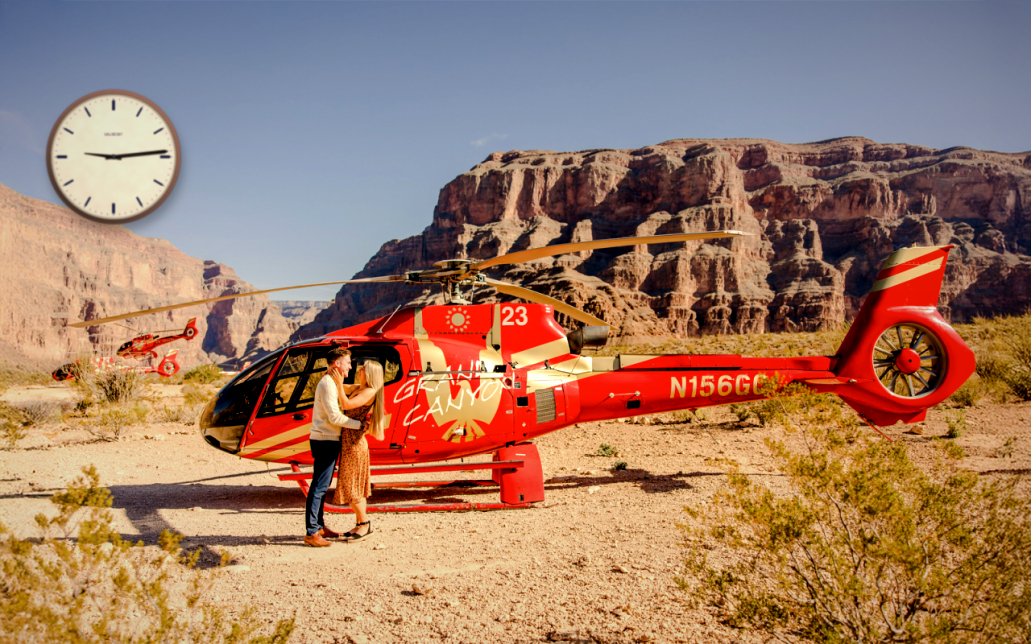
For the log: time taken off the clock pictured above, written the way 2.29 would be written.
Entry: 9.14
